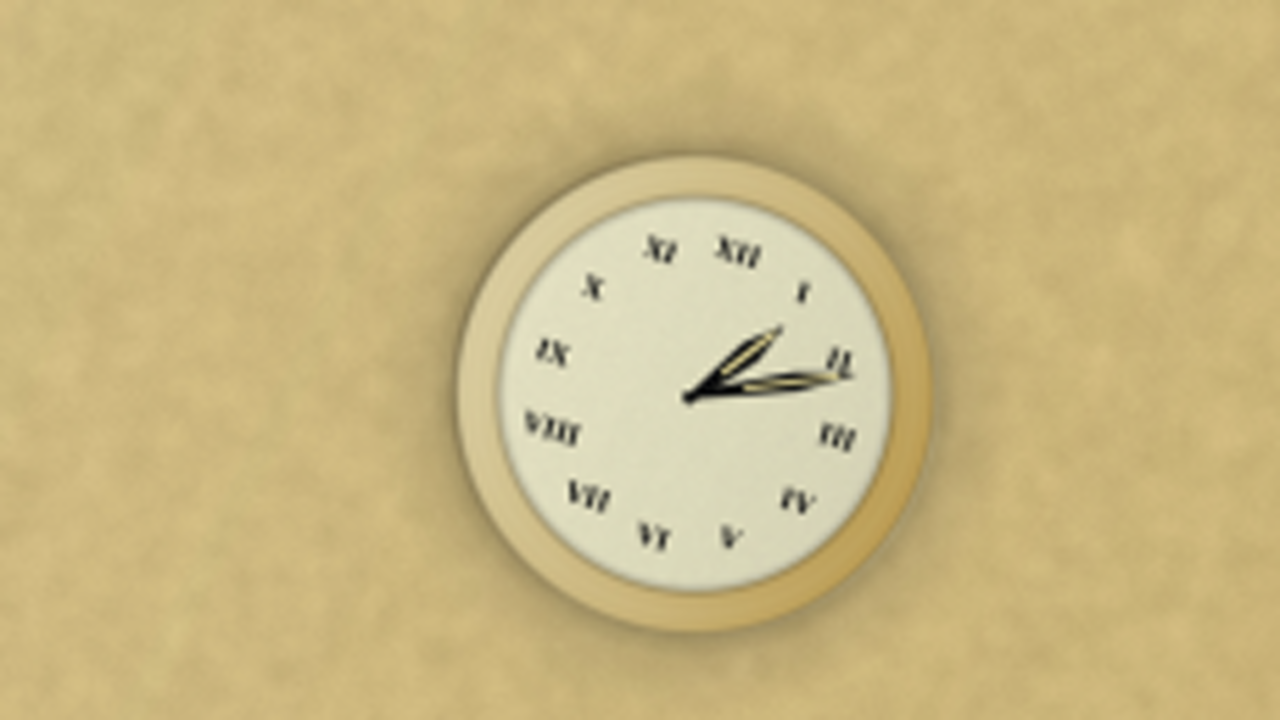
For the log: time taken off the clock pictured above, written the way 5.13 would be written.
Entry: 1.11
